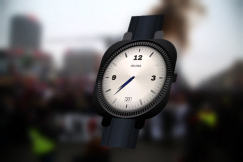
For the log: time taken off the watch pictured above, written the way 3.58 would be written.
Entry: 7.37
